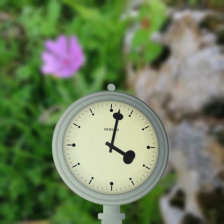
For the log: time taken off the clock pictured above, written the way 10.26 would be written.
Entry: 4.02
